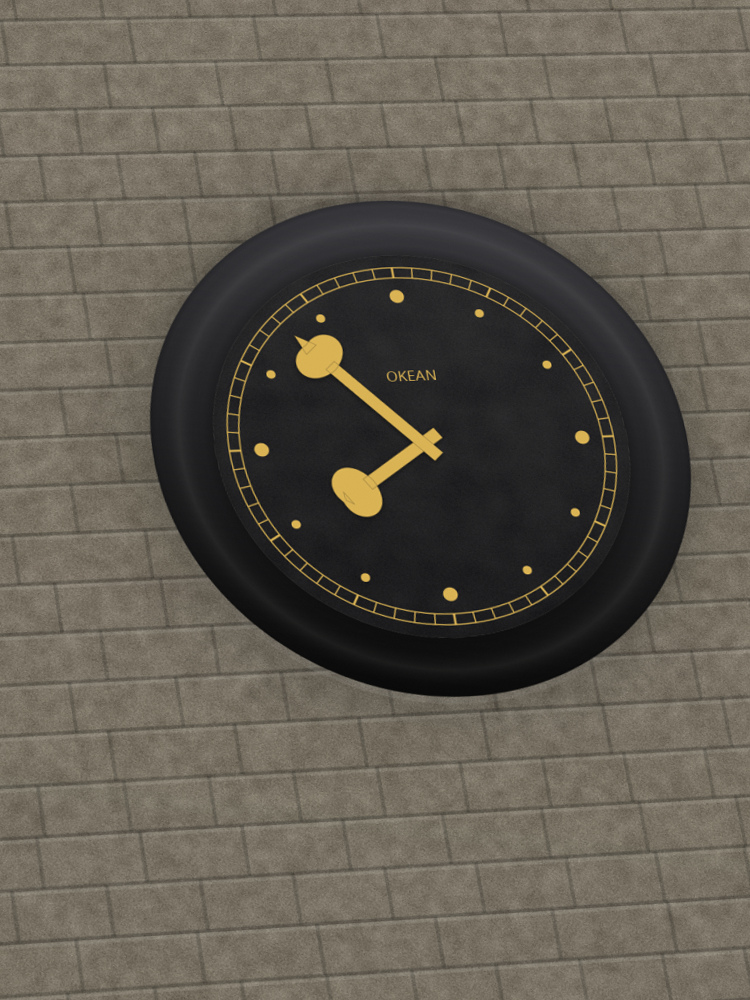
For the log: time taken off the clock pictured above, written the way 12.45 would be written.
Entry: 7.53
